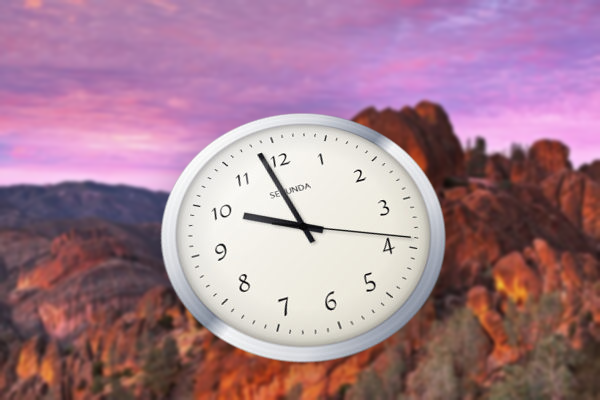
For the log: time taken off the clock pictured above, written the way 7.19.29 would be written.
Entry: 9.58.19
